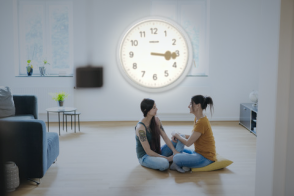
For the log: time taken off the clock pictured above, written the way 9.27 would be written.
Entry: 3.16
